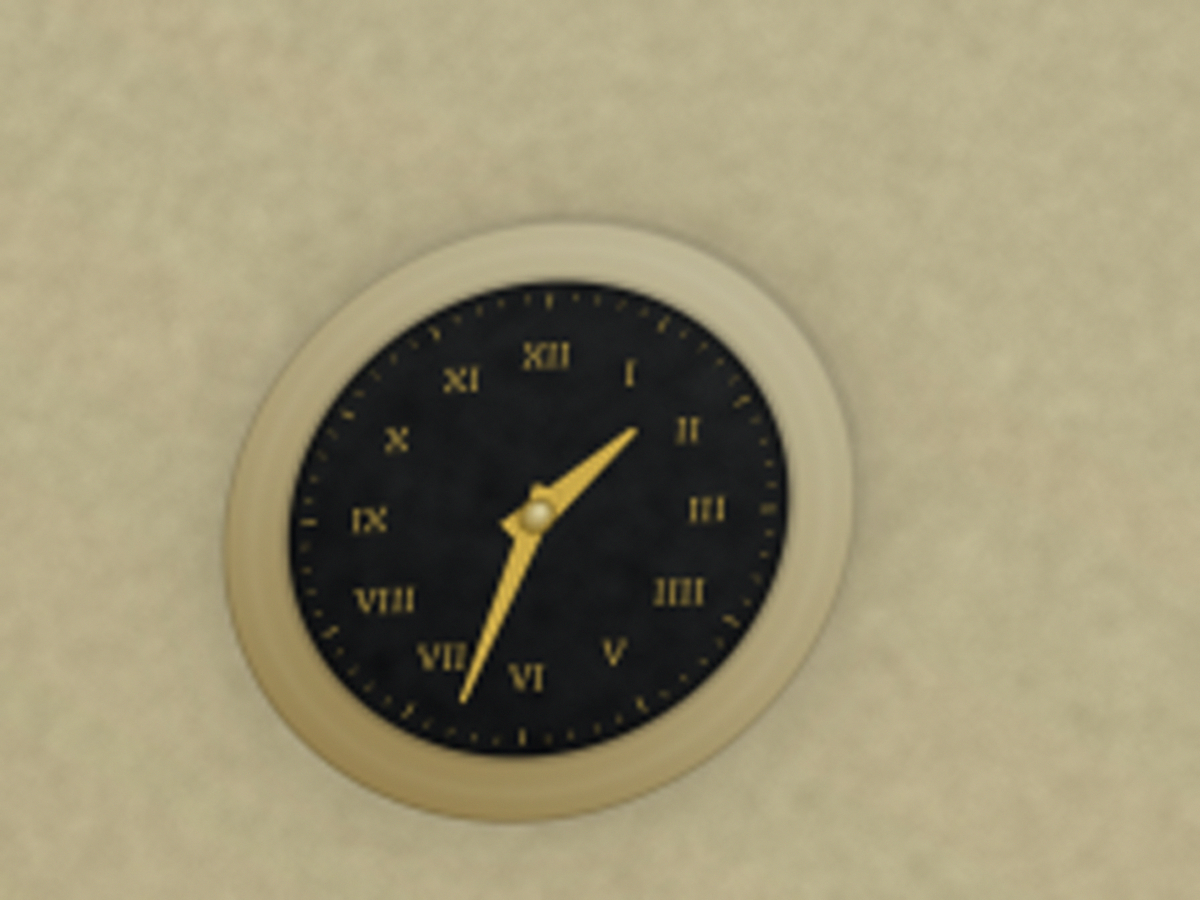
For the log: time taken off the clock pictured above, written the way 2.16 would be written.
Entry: 1.33
